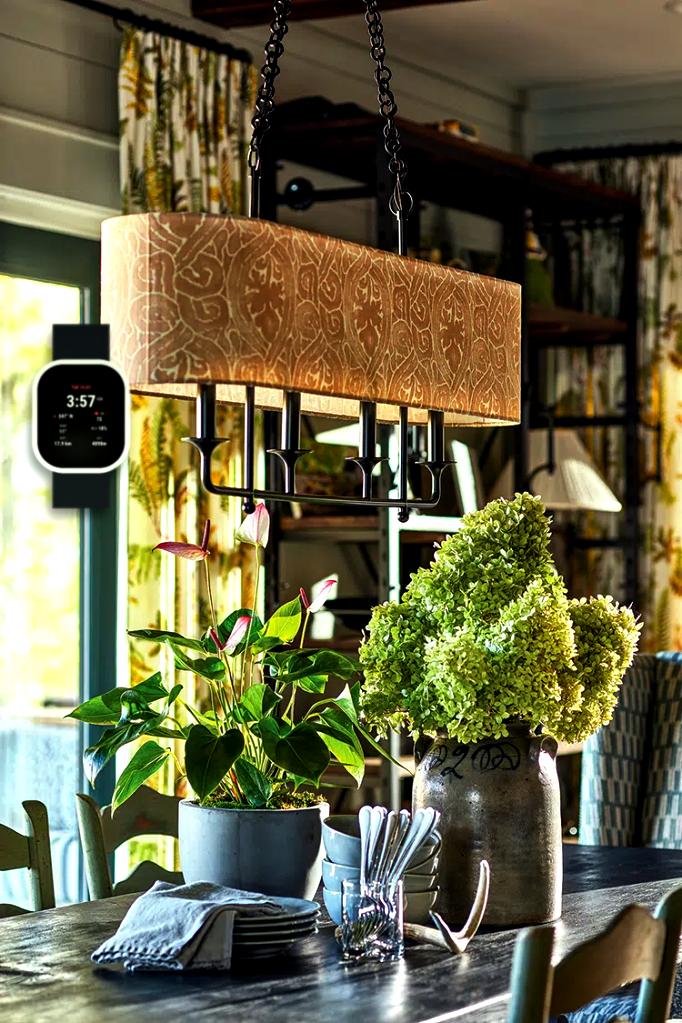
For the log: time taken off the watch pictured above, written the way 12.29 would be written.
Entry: 3.57
